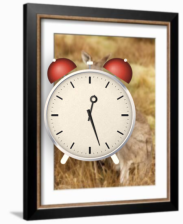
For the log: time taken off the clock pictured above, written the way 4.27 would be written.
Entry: 12.27
